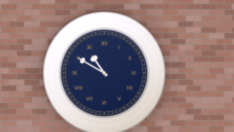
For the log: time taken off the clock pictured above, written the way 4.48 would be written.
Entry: 10.50
